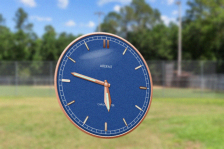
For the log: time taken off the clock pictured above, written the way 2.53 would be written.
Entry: 5.47
